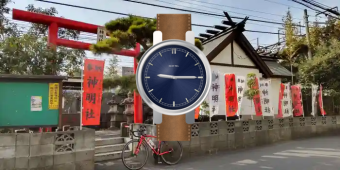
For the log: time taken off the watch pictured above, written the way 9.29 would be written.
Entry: 9.15
